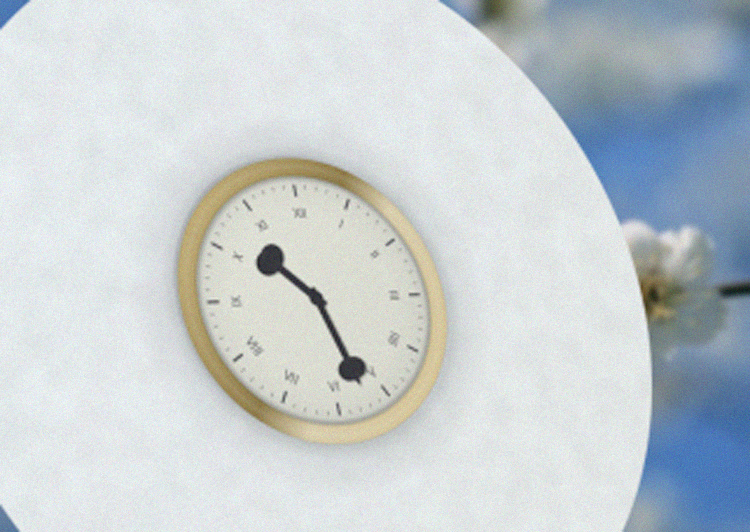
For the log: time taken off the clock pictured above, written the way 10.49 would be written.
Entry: 10.27
